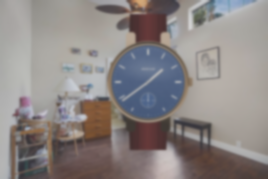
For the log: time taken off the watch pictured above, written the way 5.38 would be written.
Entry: 1.39
